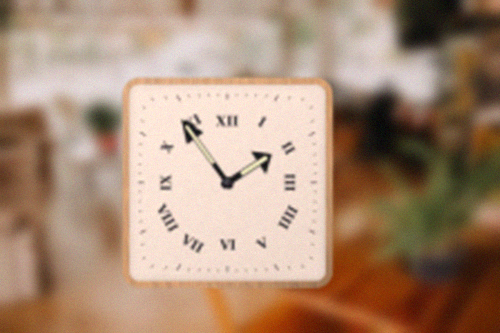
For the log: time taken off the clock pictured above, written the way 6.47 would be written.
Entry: 1.54
